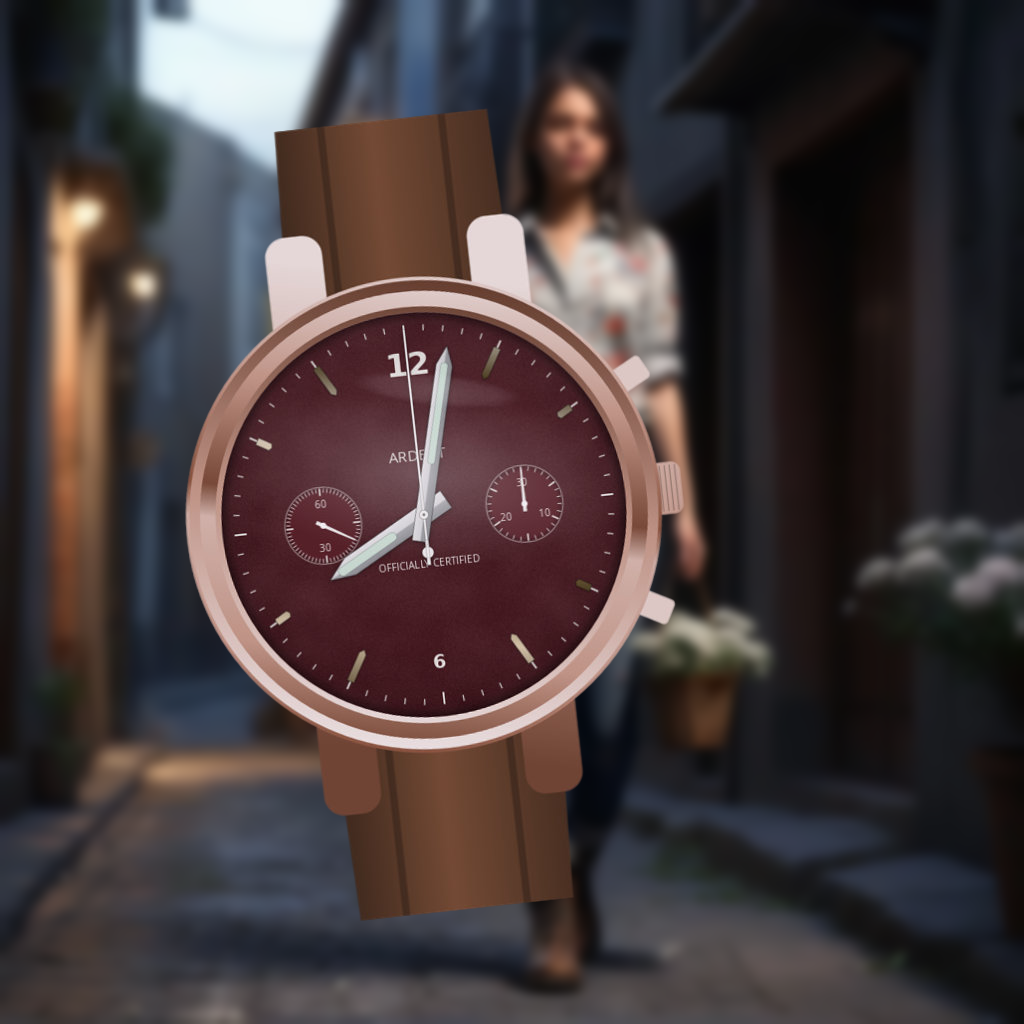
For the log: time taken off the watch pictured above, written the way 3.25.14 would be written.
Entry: 8.02.20
